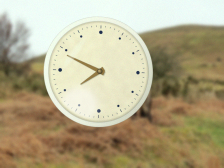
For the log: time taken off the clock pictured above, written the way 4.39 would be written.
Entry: 7.49
